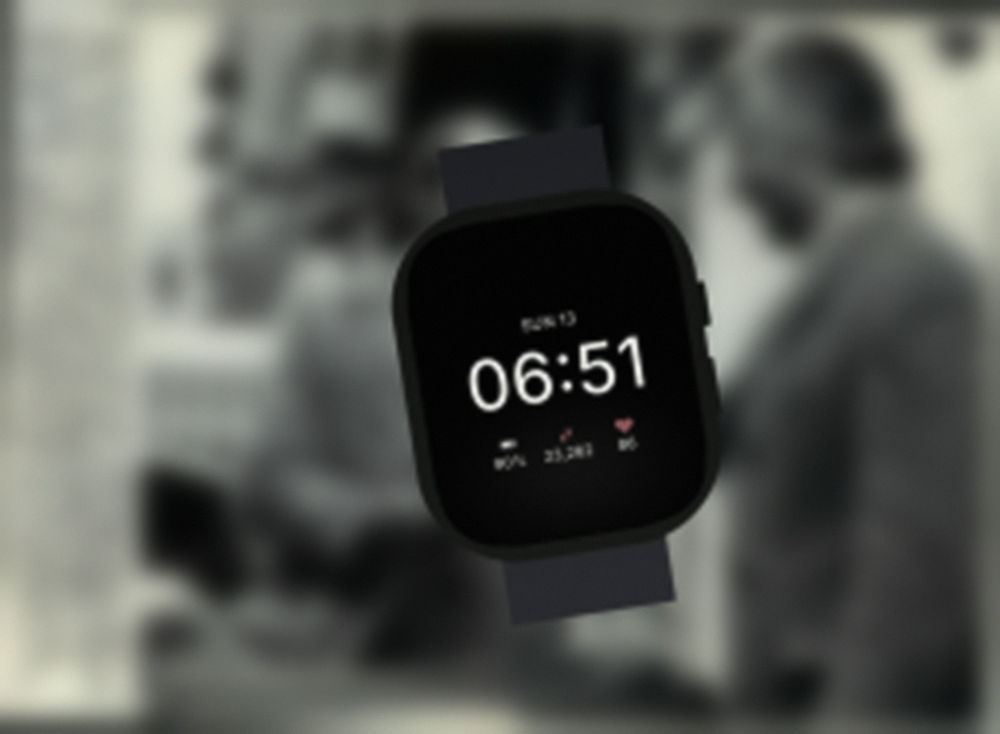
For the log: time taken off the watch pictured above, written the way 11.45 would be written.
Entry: 6.51
